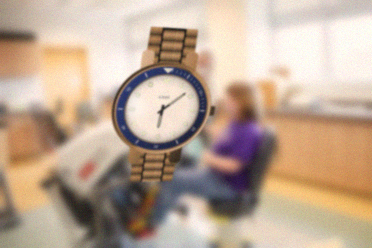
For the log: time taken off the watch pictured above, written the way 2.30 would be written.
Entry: 6.08
